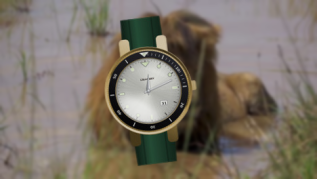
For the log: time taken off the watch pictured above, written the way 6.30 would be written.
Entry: 12.12
